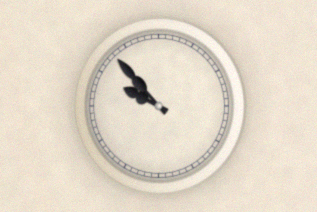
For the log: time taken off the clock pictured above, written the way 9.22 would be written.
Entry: 9.53
